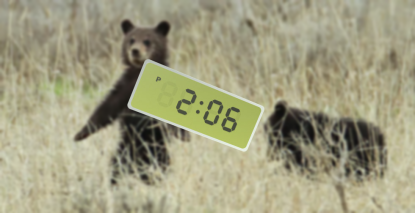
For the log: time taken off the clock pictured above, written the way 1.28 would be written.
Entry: 2.06
